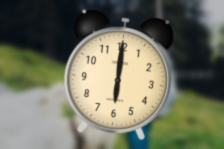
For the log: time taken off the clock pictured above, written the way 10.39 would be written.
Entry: 6.00
